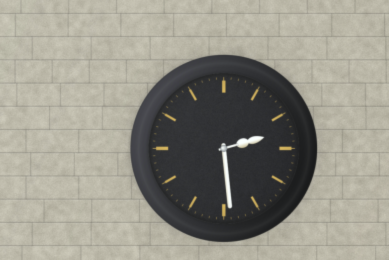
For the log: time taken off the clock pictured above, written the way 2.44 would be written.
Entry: 2.29
